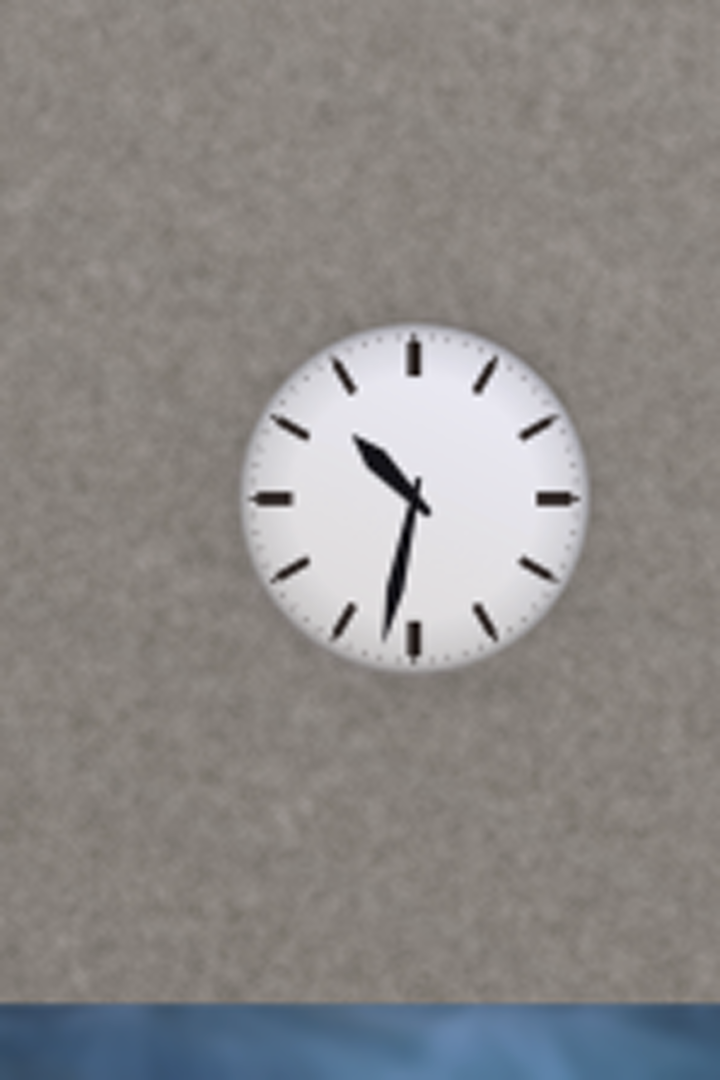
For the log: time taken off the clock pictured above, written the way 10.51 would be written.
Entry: 10.32
